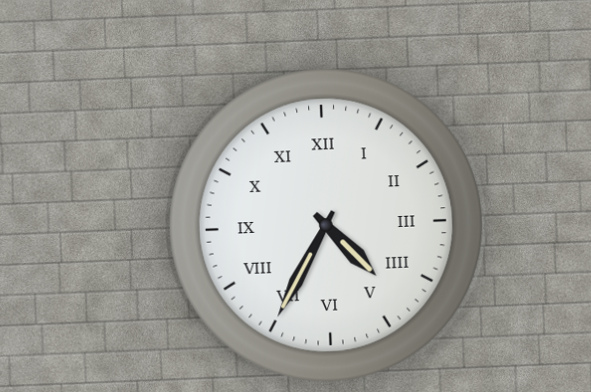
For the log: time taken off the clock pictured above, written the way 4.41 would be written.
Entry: 4.35
